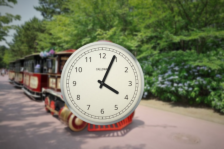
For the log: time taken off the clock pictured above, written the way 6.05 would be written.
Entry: 4.04
